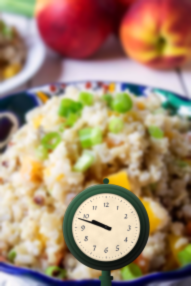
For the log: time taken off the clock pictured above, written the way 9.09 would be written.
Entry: 9.48
